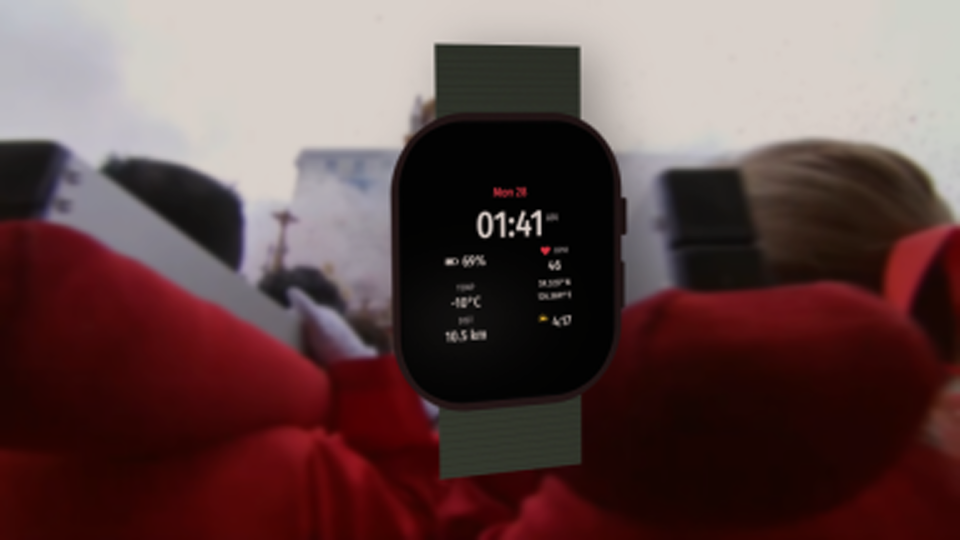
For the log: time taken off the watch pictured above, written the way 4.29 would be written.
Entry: 1.41
